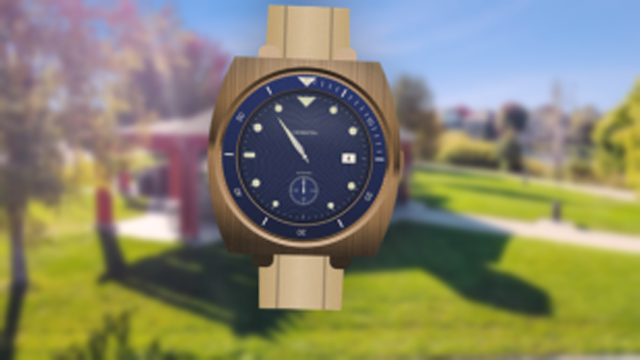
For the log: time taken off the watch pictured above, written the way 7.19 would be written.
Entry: 10.54
